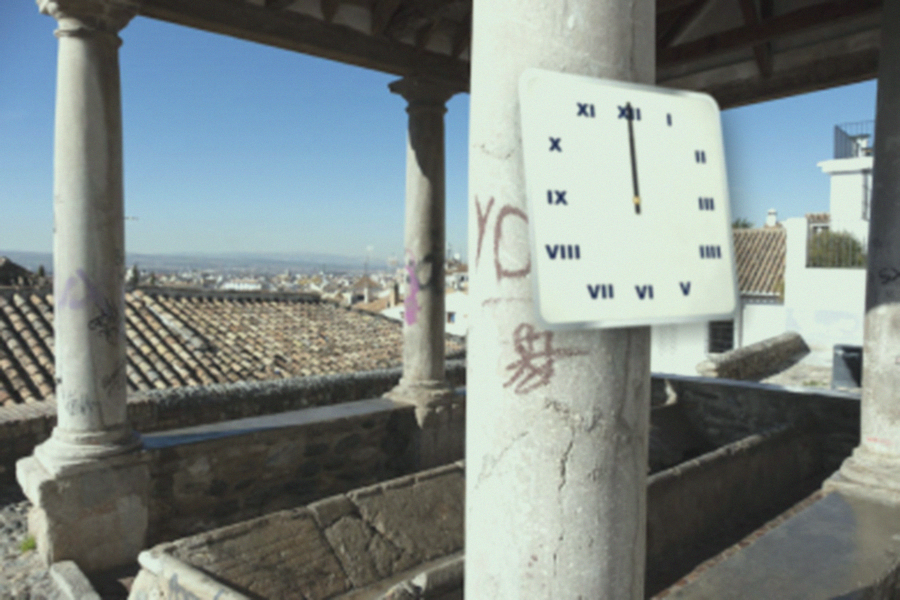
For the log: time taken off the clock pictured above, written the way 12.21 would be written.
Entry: 12.00
